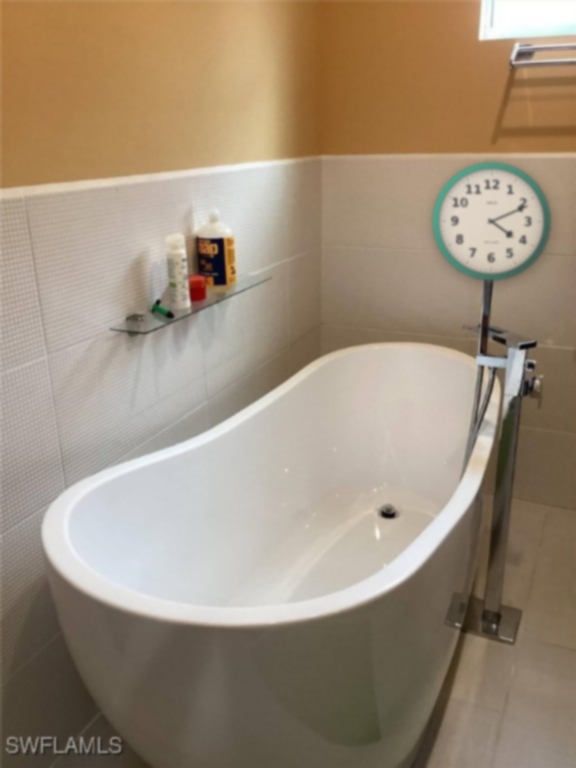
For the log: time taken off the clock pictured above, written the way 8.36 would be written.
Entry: 4.11
